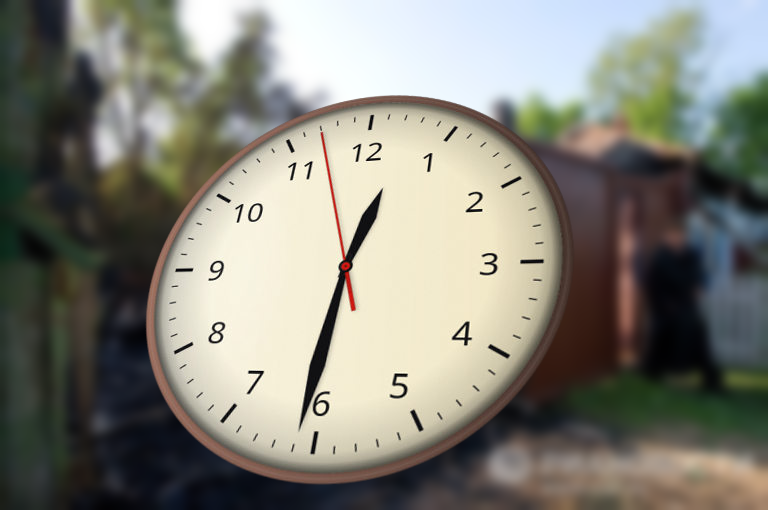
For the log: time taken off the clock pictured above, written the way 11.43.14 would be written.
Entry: 12.30.57
